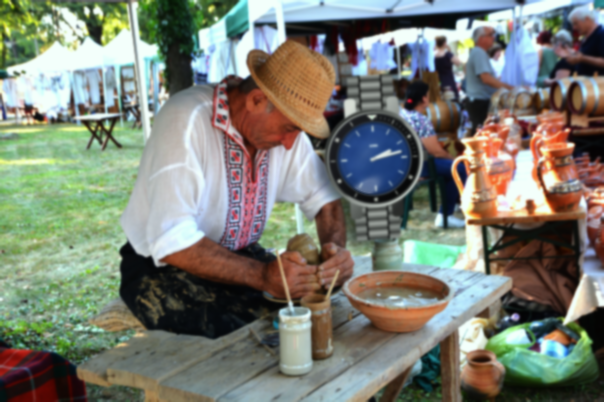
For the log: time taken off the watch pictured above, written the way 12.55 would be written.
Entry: 2.13
